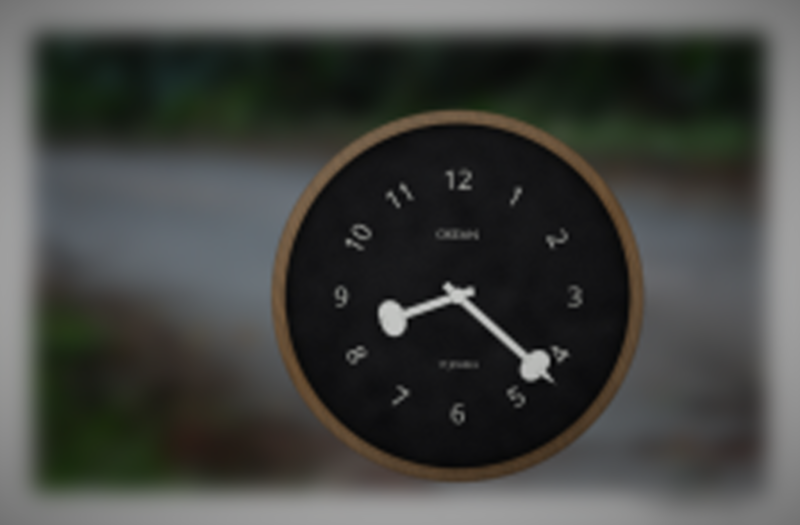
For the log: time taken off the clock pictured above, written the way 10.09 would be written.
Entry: 8.22
